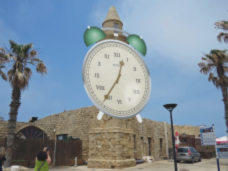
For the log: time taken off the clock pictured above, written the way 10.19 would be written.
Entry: 12.36
